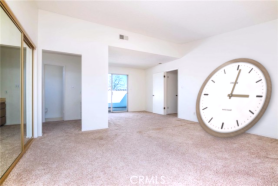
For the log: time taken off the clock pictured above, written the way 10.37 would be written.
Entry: 3.01
